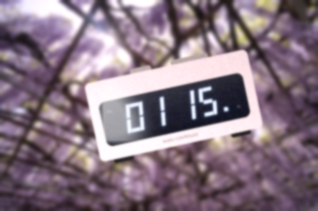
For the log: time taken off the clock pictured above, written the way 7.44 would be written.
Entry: 1.15
